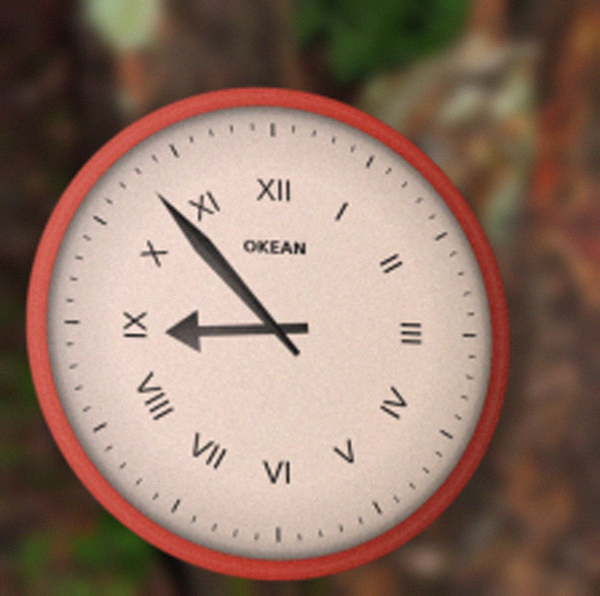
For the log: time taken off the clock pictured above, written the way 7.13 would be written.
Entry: 8.53
